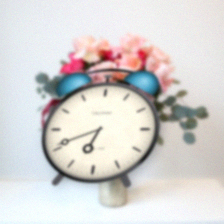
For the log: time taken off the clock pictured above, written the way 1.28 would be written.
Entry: 6.41
